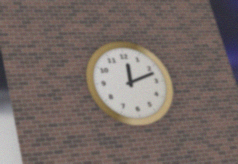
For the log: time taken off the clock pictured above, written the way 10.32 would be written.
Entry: 12.12
